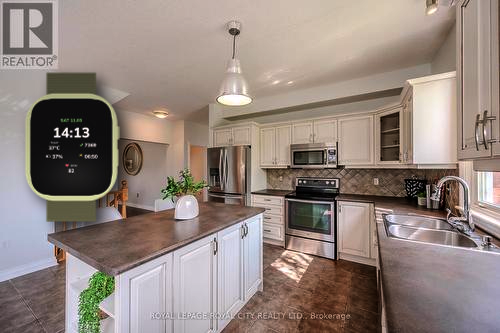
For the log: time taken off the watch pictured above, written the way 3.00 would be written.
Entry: 14.13
